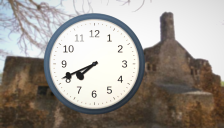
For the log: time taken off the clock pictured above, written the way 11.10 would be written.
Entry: 7.41
